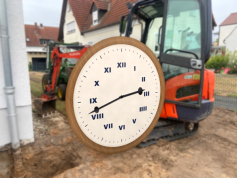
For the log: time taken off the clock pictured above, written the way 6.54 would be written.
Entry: 2.42
